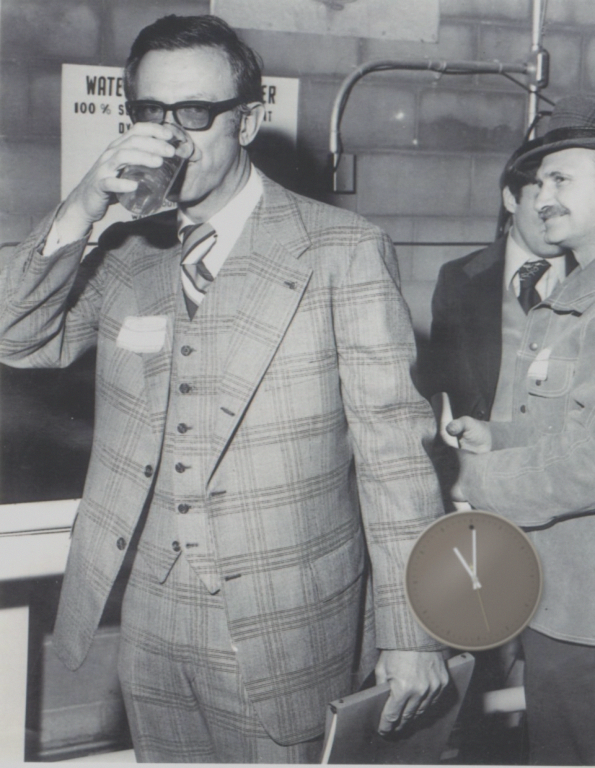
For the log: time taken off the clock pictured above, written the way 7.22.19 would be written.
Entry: 11.00.28
